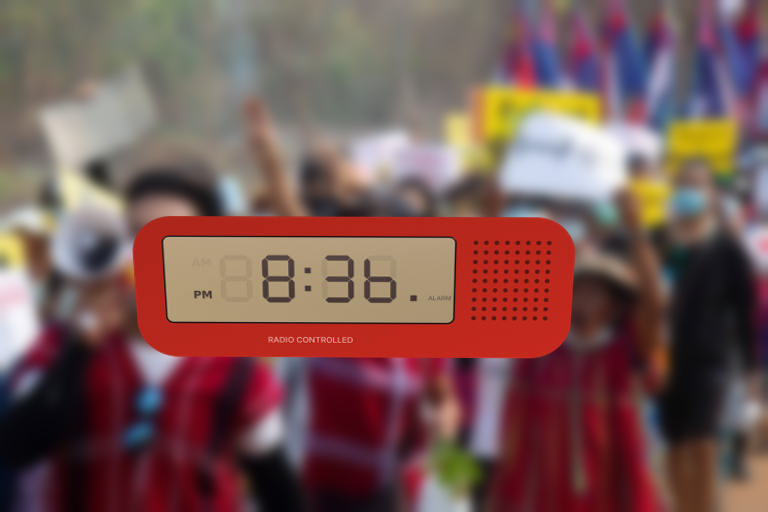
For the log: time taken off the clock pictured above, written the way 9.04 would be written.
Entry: 8.36
